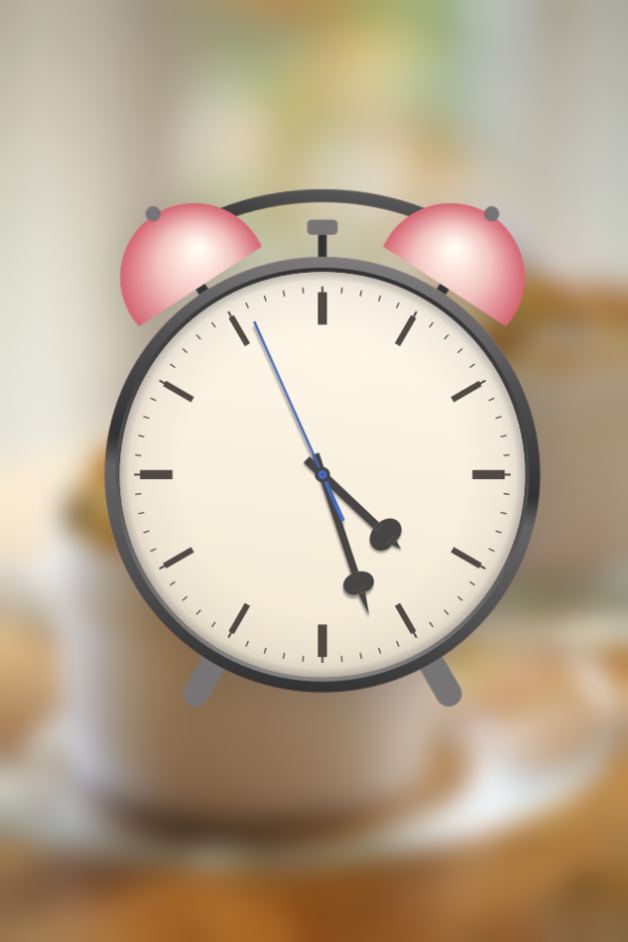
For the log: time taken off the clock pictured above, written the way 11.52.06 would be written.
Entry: 4.26.56
